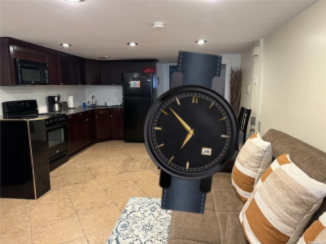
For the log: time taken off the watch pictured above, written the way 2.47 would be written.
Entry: 6.52
